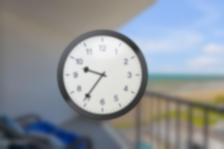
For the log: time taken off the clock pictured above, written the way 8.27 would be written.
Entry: 9.36
